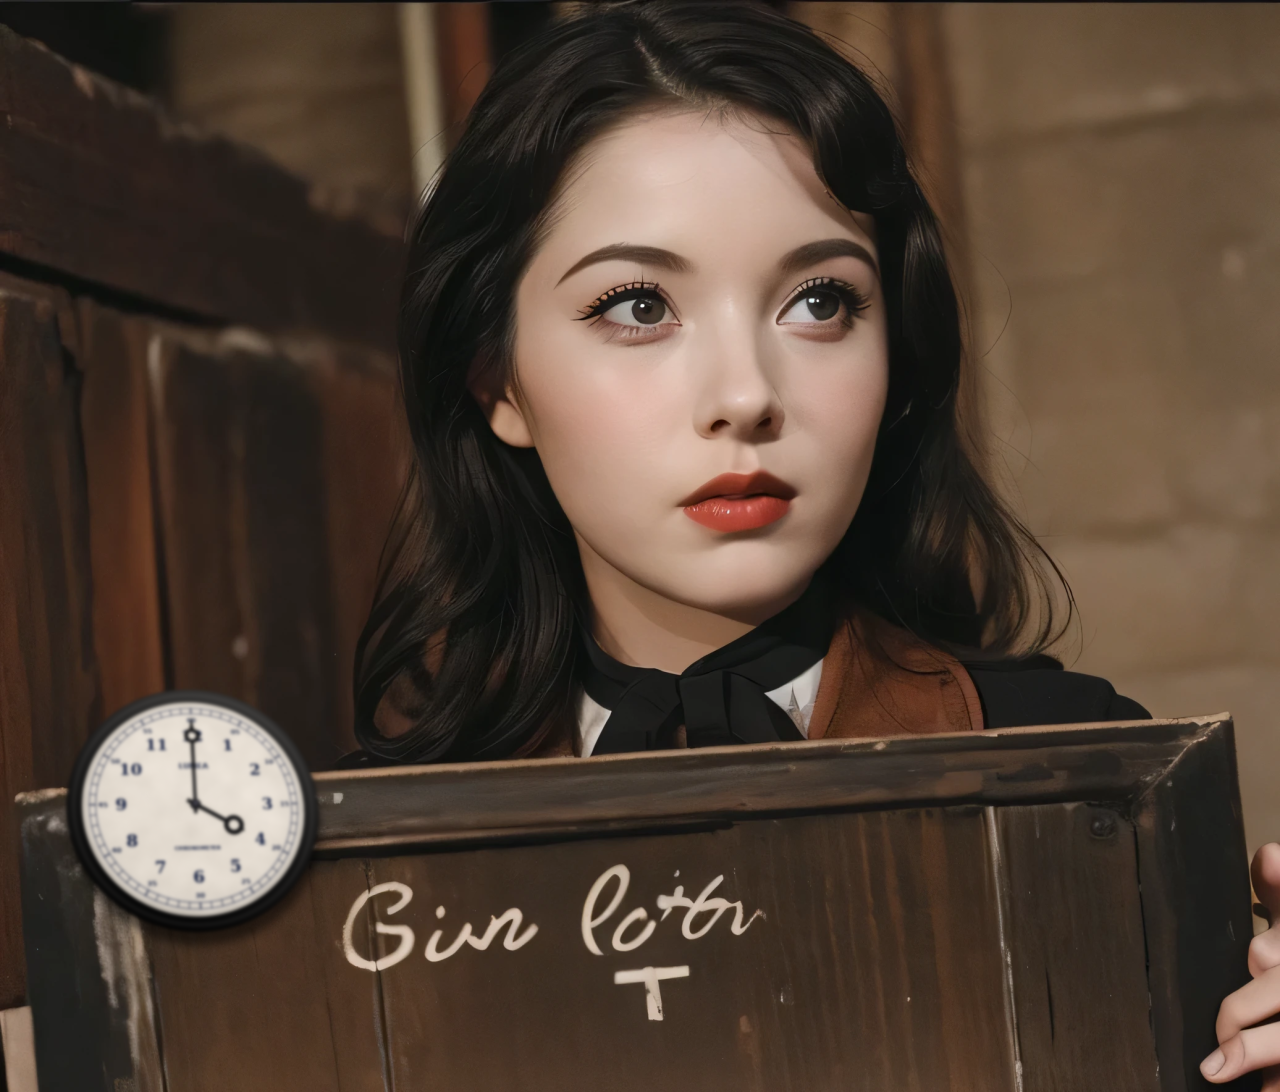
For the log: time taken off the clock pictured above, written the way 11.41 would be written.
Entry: 4.00
